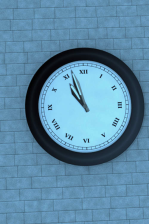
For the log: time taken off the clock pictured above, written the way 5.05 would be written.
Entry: 10.57
